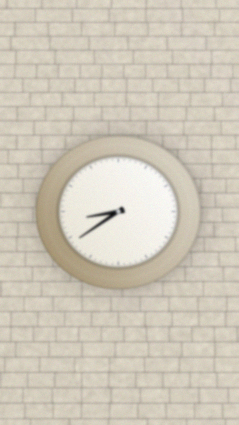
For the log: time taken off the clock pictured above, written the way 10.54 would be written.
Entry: 8.39
